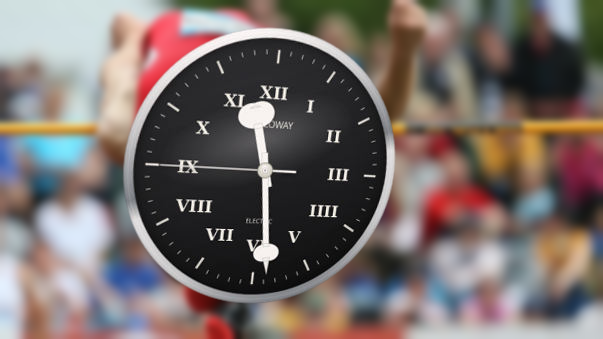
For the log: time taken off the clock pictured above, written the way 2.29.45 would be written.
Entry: 11.28.45
